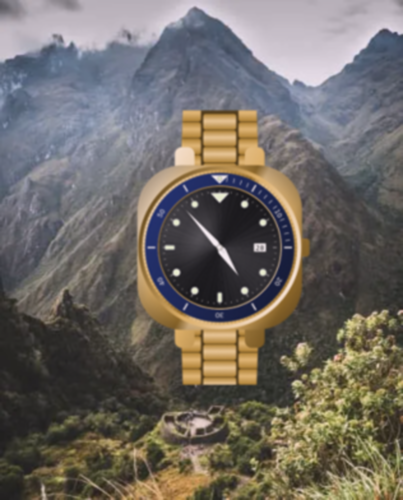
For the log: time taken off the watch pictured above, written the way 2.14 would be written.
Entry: 4.53
